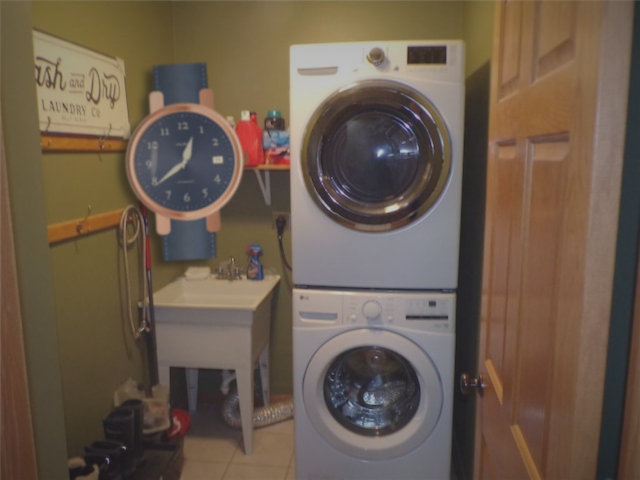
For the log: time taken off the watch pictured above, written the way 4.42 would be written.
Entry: 12.39
